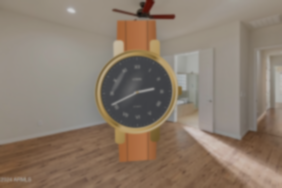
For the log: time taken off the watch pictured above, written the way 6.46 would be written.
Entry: 2.41
